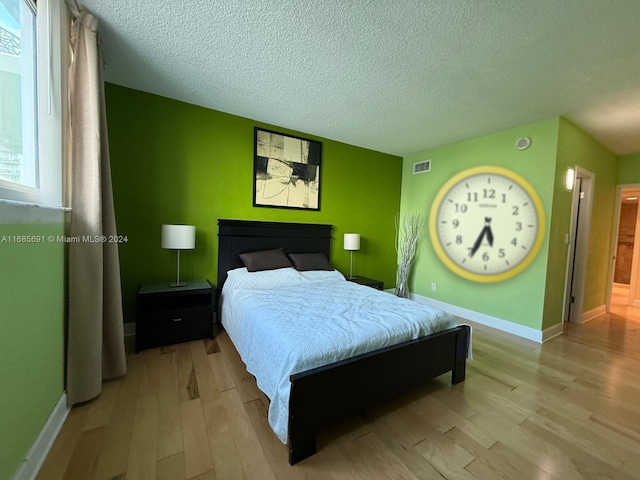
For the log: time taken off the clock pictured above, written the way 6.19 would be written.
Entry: 5.34
